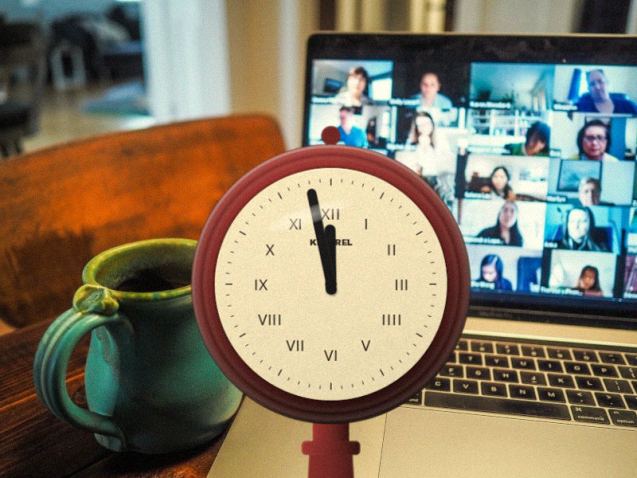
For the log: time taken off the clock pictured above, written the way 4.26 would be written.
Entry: 11.58
